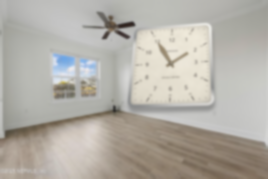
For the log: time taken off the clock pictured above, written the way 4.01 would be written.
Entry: 1.55
